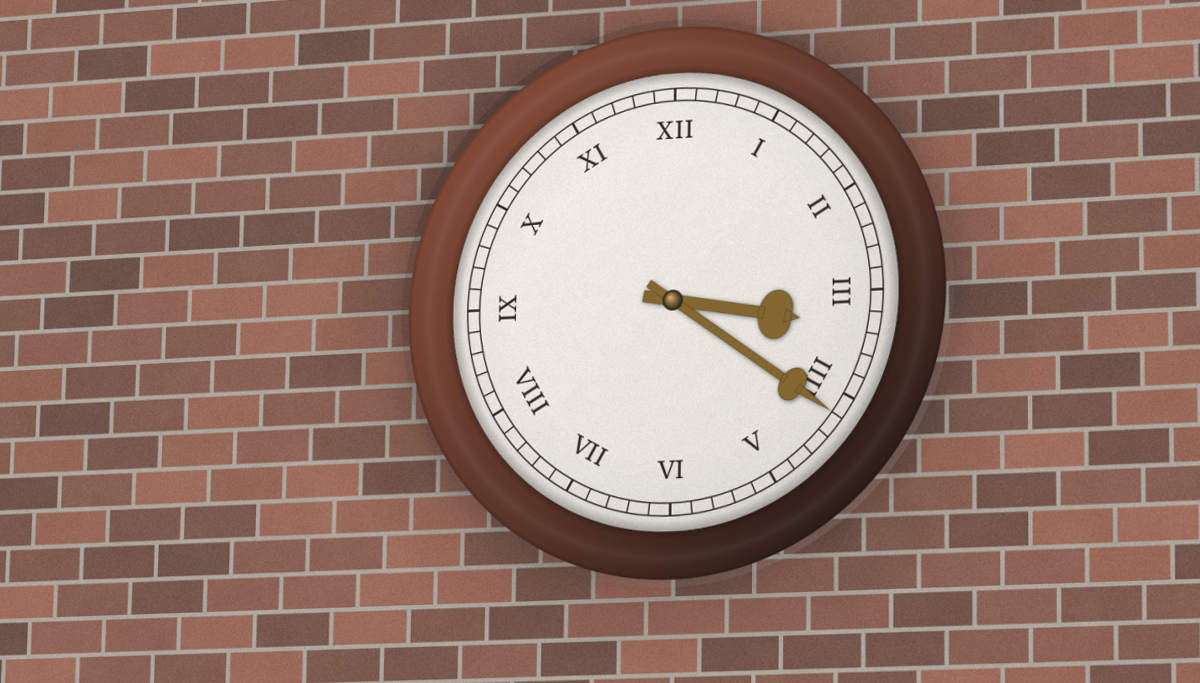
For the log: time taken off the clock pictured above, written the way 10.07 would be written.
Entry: 3.21
